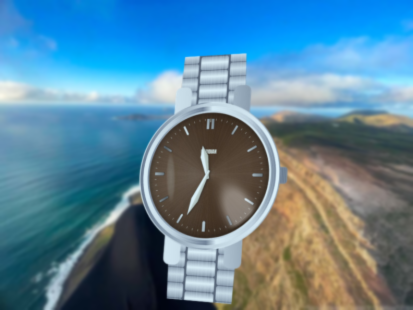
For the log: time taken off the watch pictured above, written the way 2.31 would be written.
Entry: 11.34
